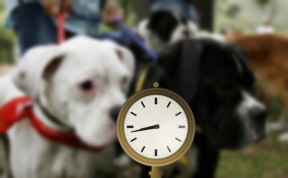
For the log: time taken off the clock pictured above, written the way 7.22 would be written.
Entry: 8.43
